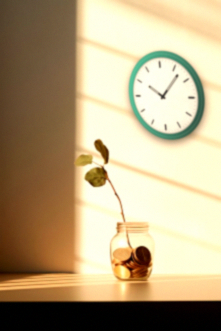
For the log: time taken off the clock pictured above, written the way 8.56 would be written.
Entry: 10.07
